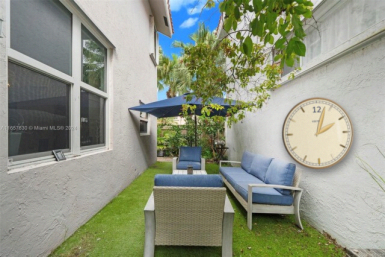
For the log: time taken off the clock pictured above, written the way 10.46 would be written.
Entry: 2.03
